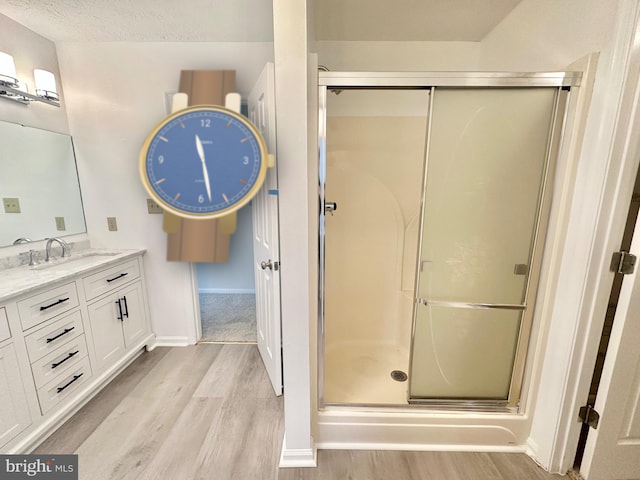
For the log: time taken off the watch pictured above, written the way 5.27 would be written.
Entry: 11.28
